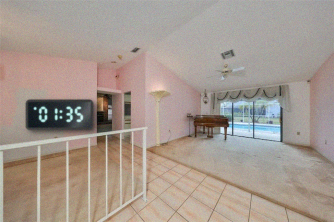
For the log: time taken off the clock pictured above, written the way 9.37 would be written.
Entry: 1.35
